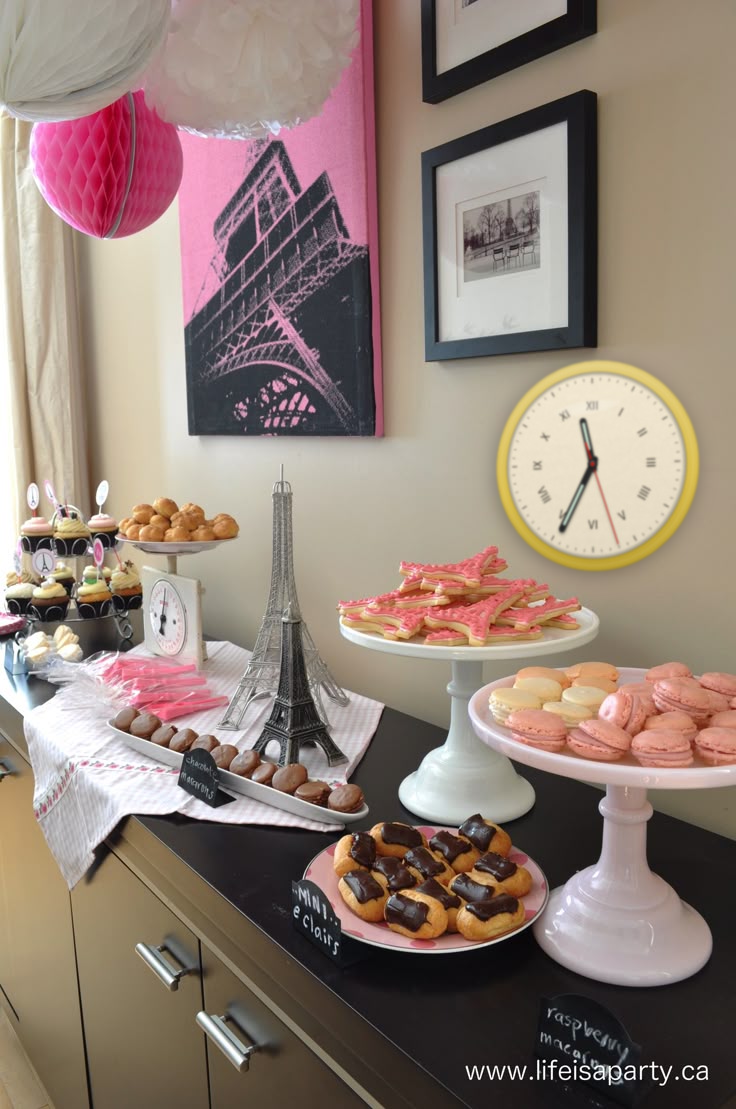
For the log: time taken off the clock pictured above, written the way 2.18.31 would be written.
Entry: 11.34.27
